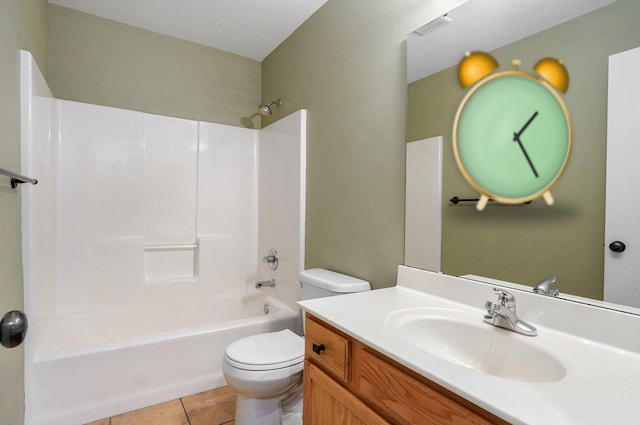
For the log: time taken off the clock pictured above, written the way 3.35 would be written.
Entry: 1.25
